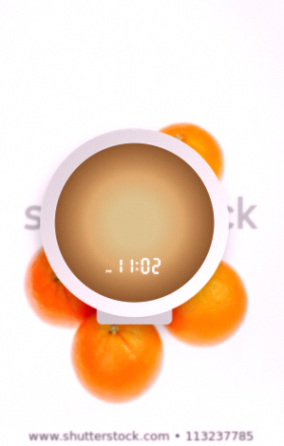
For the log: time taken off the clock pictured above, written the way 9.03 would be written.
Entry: 11.02
